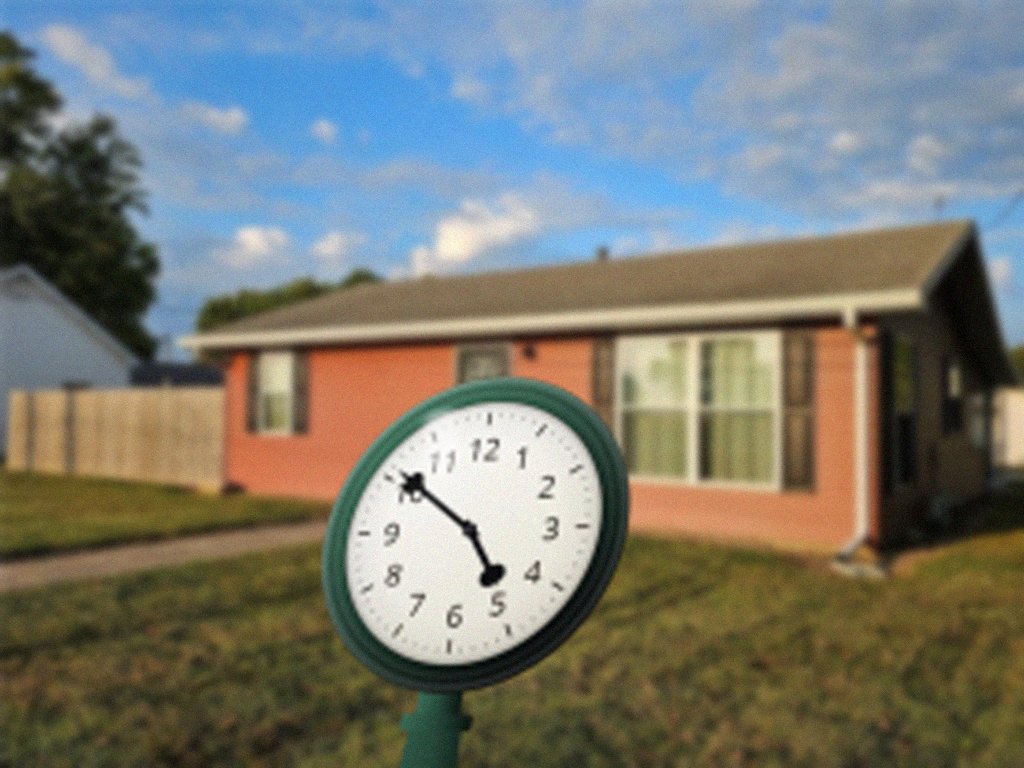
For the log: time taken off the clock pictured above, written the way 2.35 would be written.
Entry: 4.51
